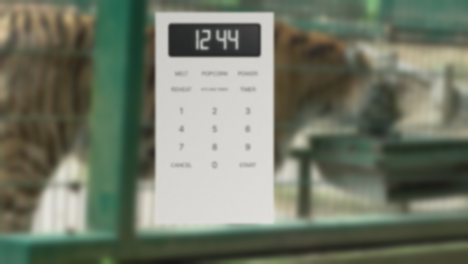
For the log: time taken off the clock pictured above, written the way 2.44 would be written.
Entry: 12.44
